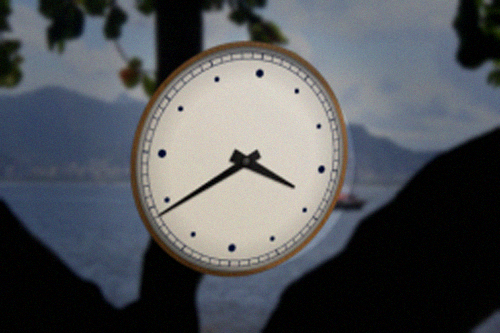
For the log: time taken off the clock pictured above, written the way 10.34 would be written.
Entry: 3.39
